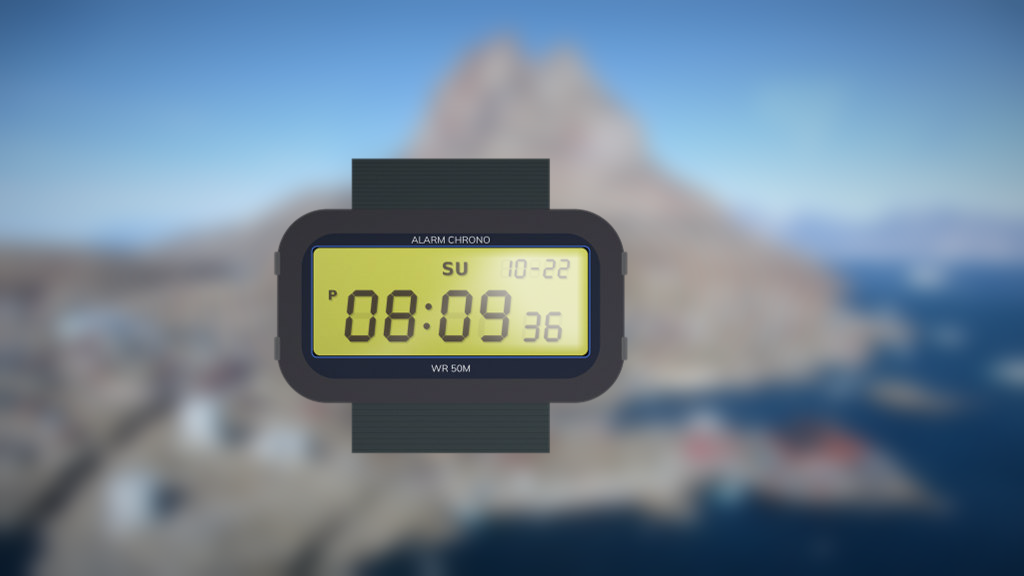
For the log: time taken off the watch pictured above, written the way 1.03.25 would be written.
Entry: 8.09.36
